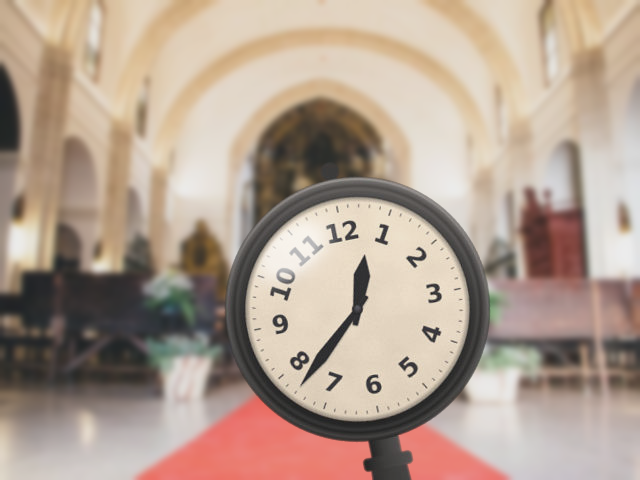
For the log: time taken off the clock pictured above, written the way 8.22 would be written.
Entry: 12.38
